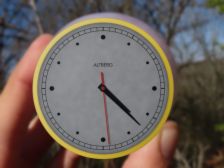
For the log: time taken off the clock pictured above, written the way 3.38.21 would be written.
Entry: 4.22.29
